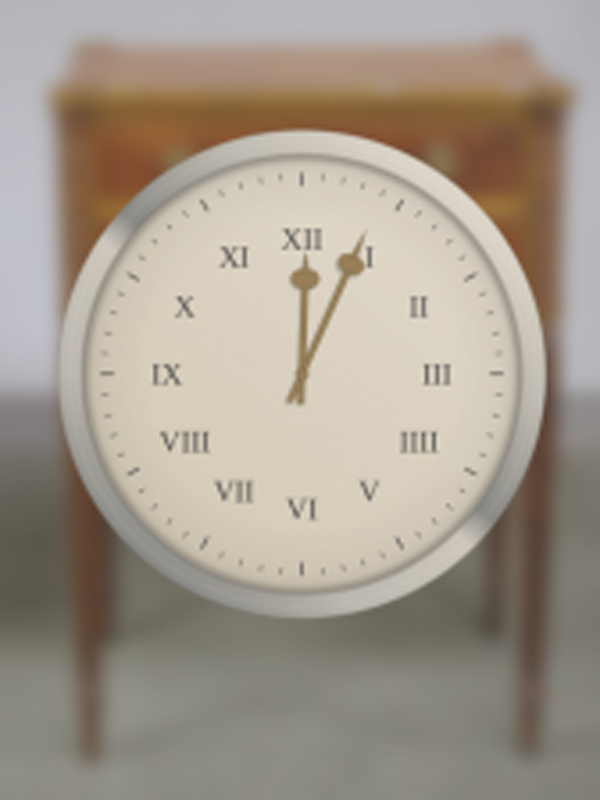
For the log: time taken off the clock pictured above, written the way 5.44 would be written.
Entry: 12.04
